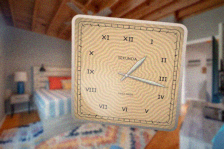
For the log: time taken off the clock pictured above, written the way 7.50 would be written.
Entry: 1.17
